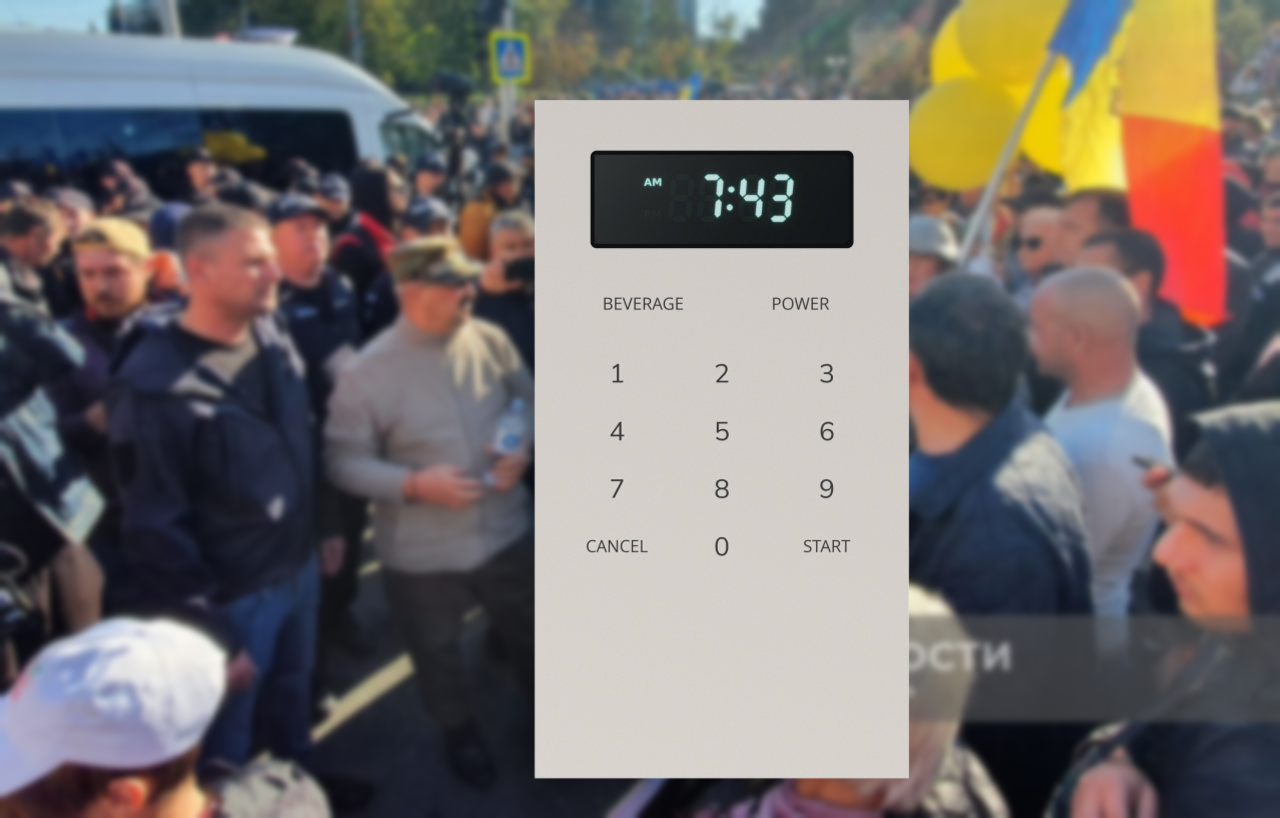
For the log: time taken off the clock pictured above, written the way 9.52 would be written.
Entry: 7.43
